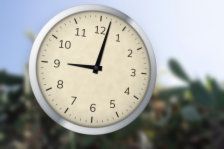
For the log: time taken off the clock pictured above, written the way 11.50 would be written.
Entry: 9.02
